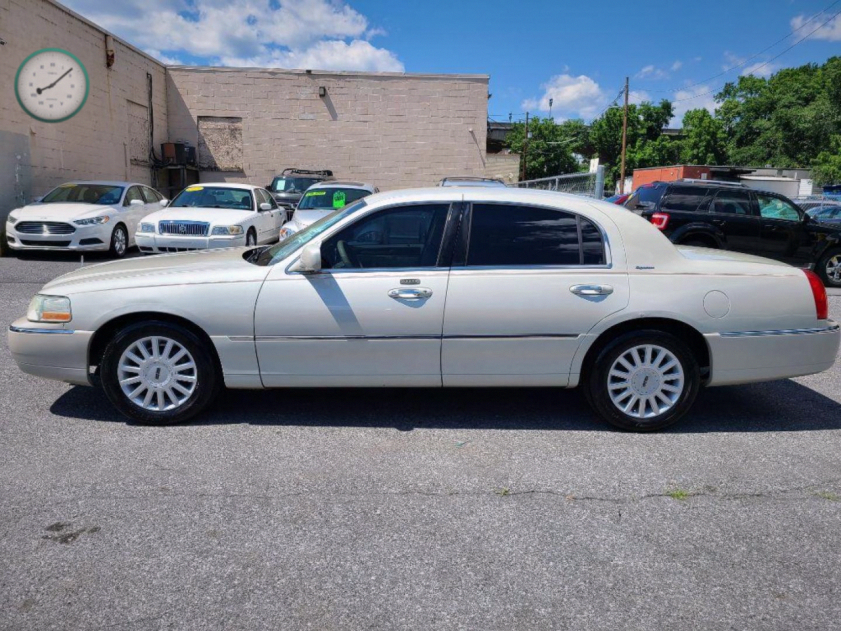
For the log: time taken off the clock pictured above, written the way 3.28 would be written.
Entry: 8.08
